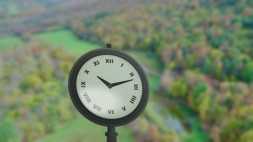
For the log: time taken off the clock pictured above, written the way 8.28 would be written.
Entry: 10.12
